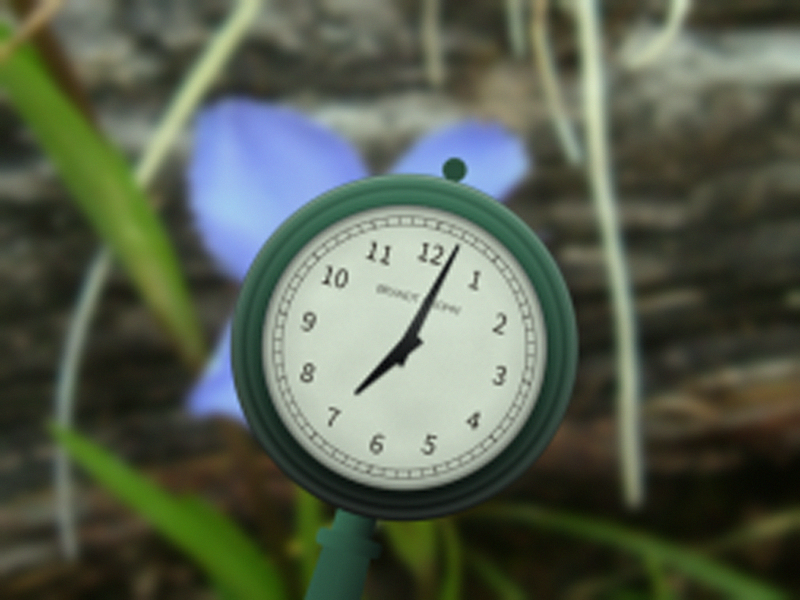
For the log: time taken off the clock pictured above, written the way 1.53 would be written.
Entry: 7.02
